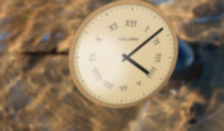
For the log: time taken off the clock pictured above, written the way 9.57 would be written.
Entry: 4.08
